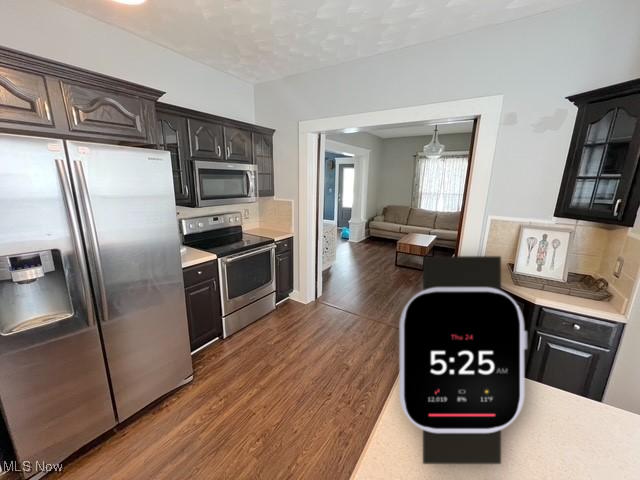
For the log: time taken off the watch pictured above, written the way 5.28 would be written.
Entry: 5.25
